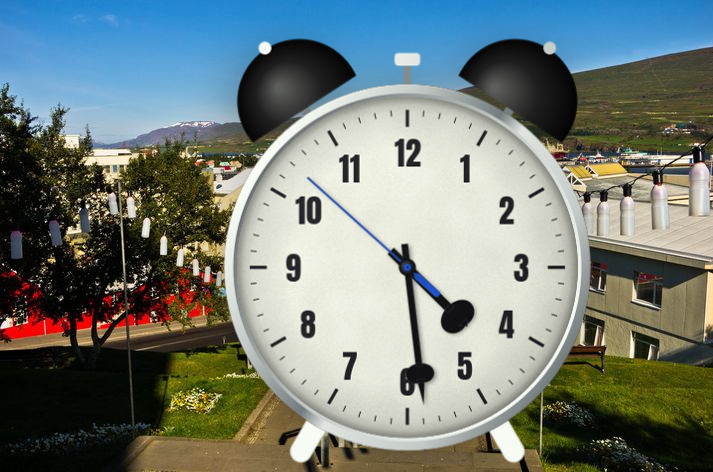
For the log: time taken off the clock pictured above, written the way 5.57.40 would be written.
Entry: 4.28.52
